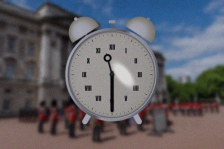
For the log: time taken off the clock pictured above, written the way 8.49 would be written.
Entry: 11.30
